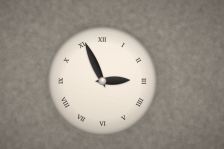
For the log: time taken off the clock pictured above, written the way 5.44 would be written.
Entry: 2.56
